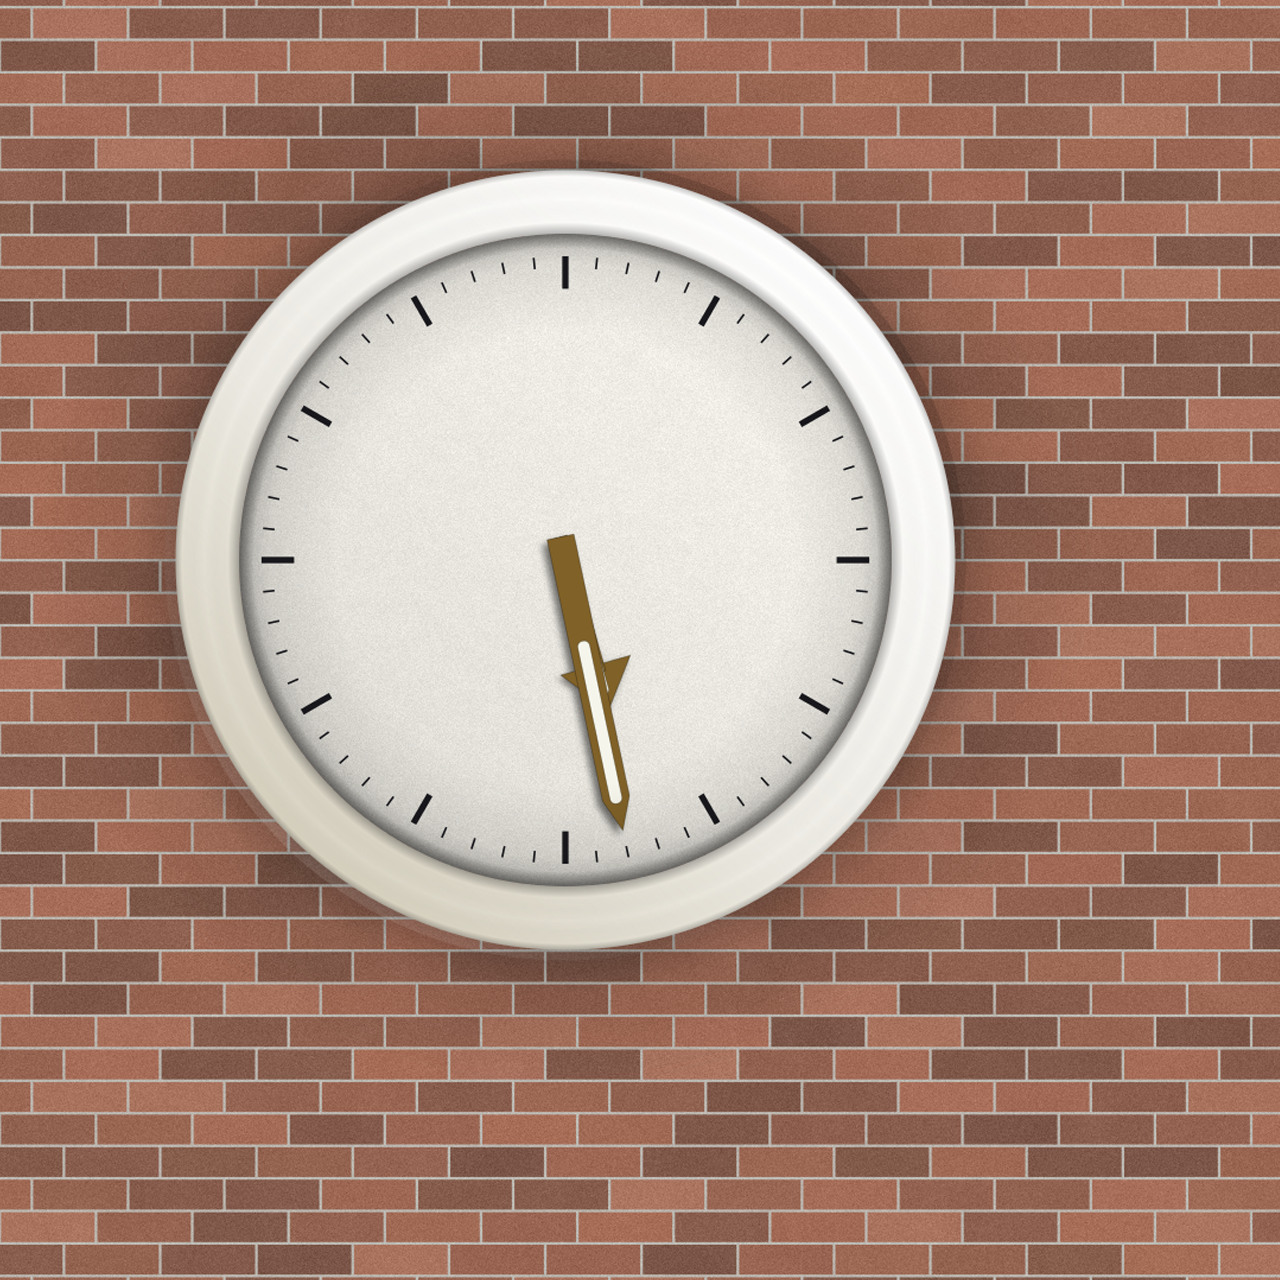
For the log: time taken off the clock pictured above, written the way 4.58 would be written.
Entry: 5.28
